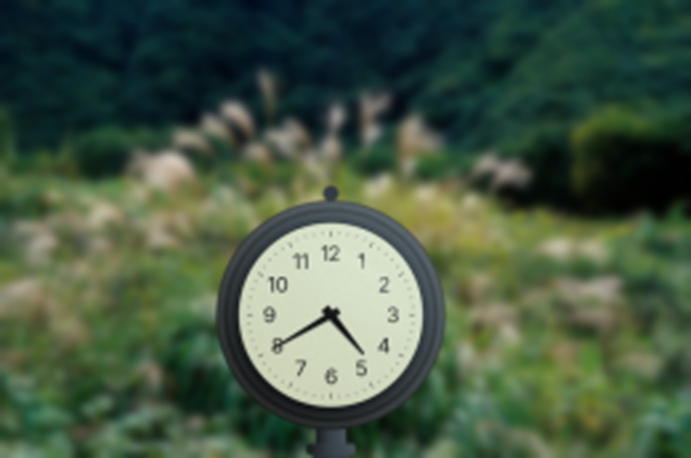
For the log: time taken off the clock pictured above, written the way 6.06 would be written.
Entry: 4.40
